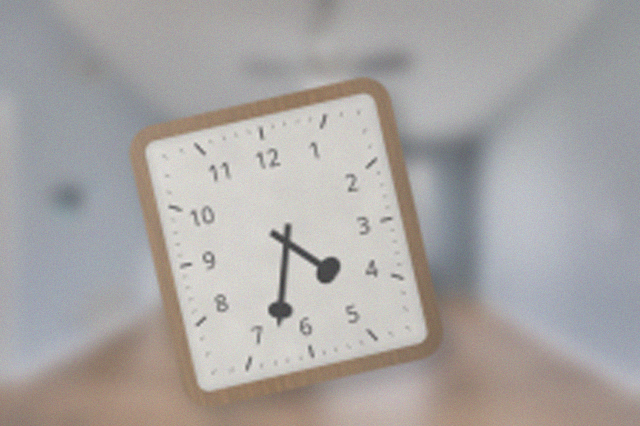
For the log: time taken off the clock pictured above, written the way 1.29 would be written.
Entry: 4.33
